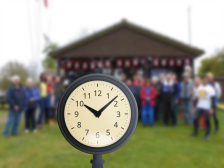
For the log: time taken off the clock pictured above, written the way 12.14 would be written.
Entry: 10.08
